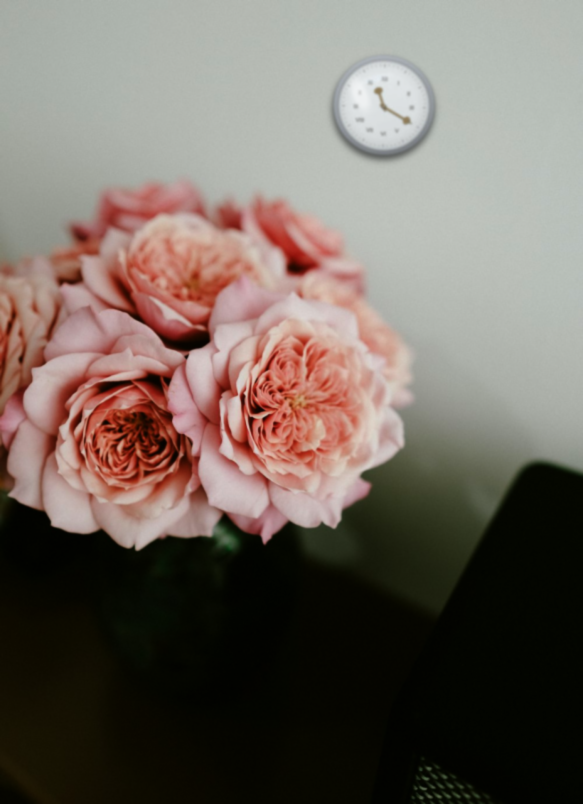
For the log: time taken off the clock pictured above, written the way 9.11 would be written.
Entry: 11.20
